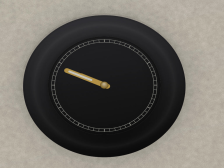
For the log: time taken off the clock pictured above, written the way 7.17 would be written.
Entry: 9.49
